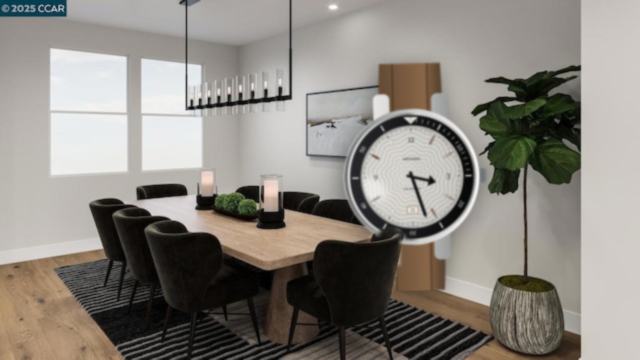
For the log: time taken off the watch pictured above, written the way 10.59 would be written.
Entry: 3.27
